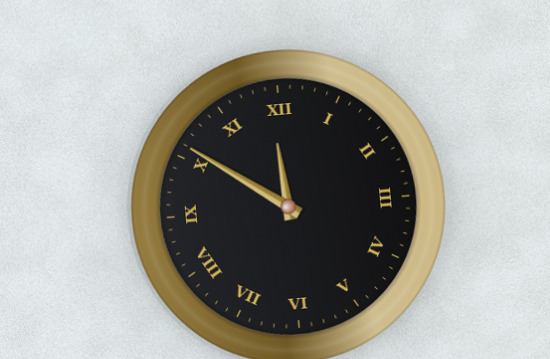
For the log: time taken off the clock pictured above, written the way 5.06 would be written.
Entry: 11.51
